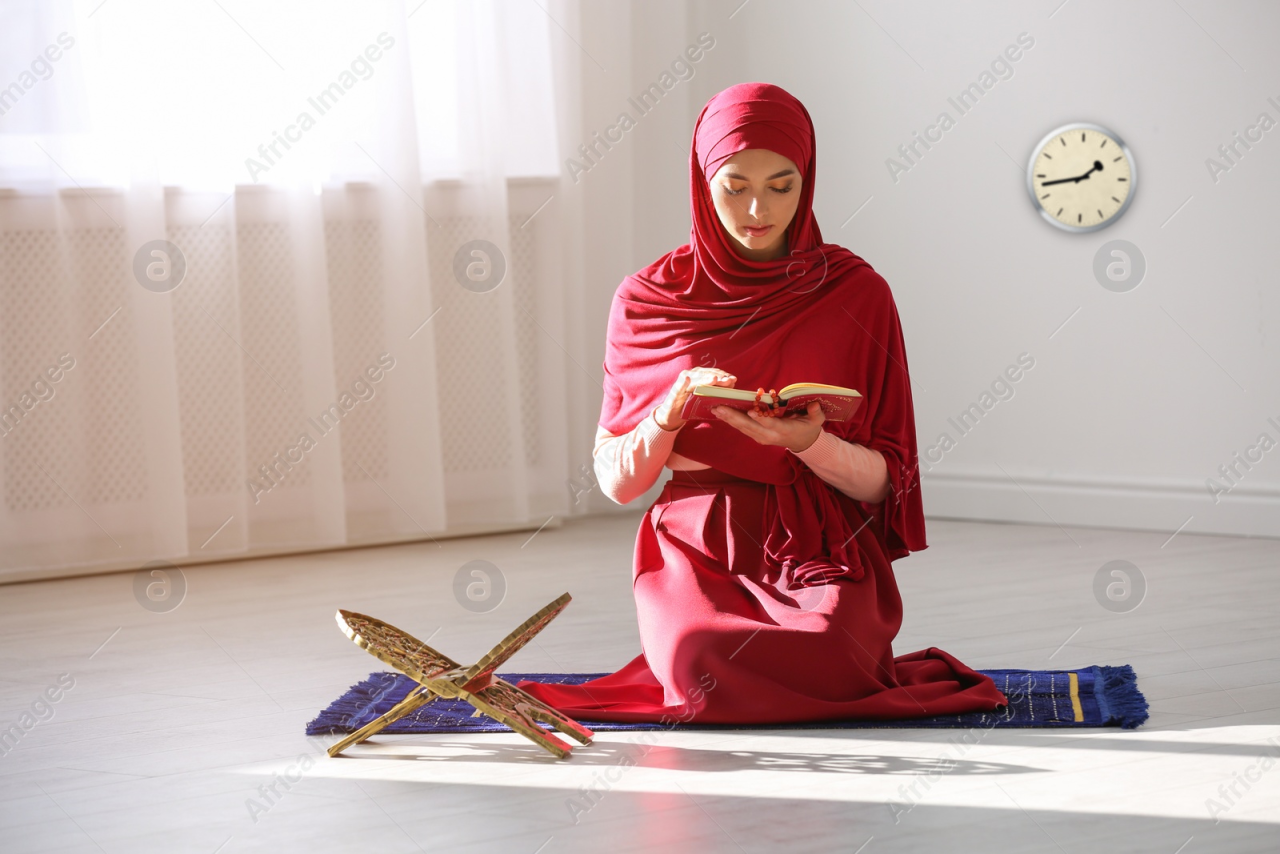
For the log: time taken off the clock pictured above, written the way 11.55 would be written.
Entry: 1.43
